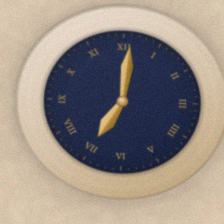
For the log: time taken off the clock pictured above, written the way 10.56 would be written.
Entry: 7.01
